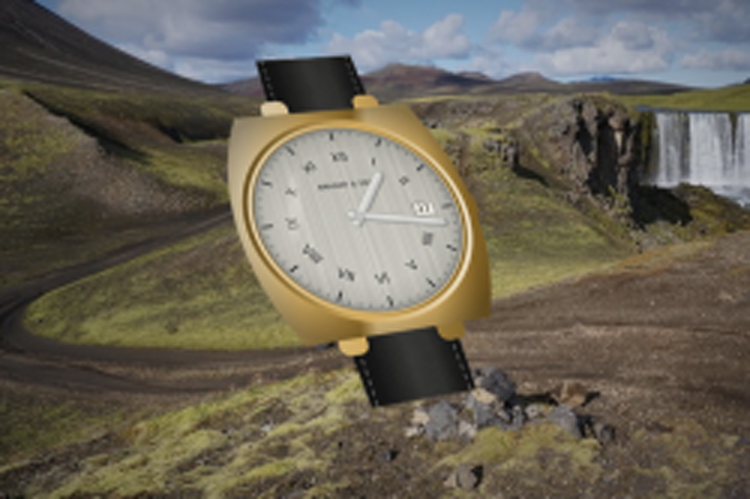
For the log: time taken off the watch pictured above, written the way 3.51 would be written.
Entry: 1.17
